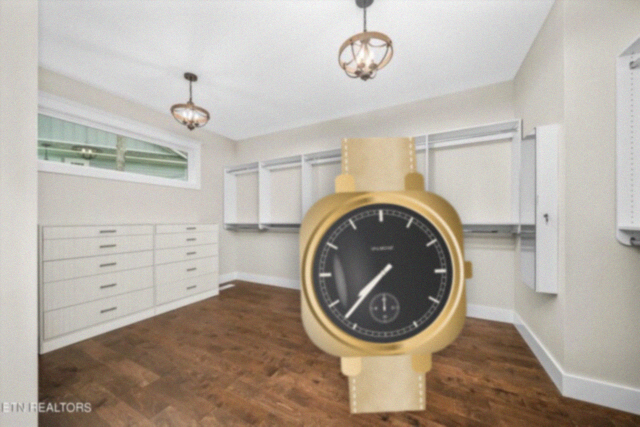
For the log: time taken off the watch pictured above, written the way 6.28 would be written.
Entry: 7.37
